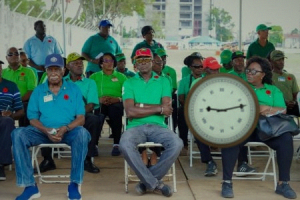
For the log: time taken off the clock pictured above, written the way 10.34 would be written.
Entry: 9.13
